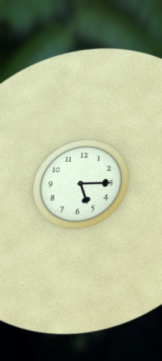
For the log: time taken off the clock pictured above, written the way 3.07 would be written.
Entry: 5.15
